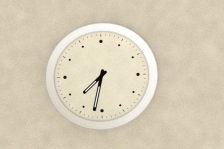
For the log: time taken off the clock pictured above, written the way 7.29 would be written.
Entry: 7.32
